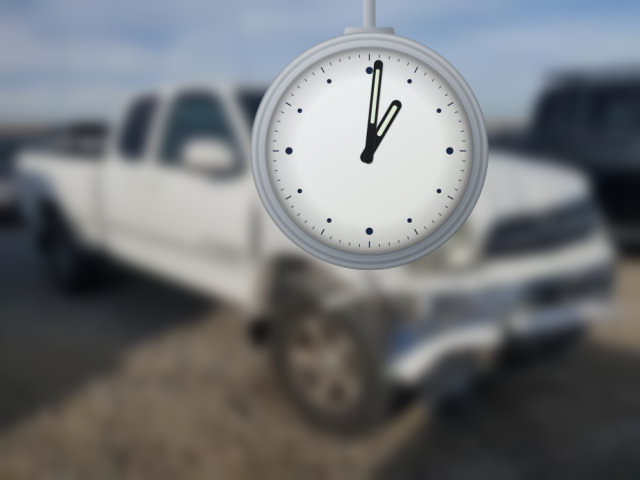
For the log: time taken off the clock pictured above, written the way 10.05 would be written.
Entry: 1.01
